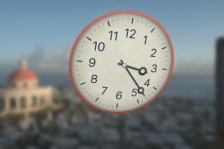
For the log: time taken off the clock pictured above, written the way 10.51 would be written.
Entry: 3.23
